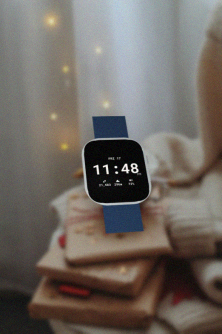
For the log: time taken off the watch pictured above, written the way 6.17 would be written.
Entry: 11.48
